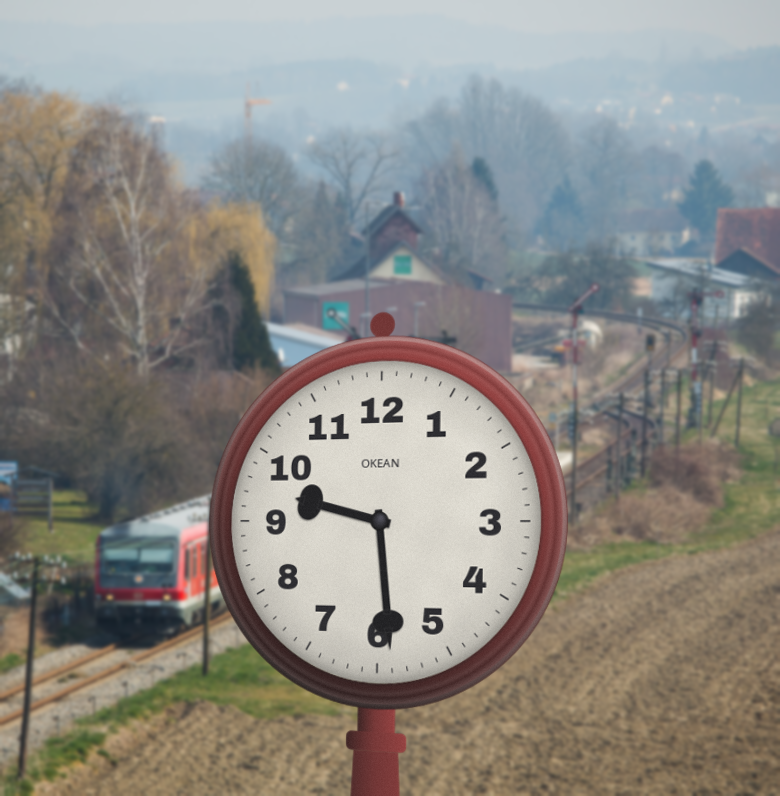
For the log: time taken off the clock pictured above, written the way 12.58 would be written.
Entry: 9.29
